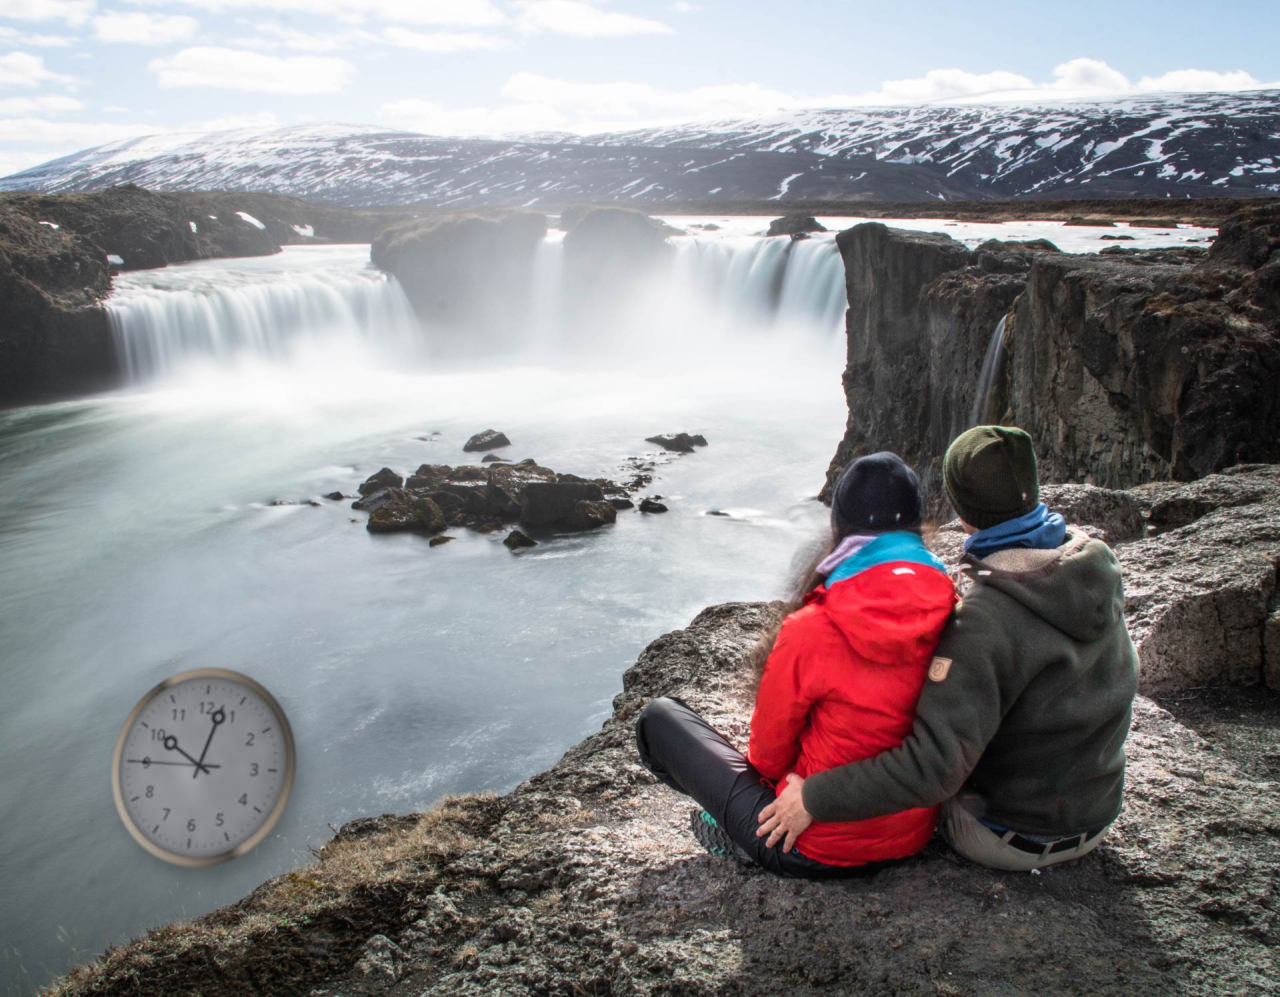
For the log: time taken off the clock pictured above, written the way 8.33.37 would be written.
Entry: 10.02.45
